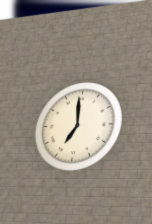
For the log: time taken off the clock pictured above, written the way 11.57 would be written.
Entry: 6.59
